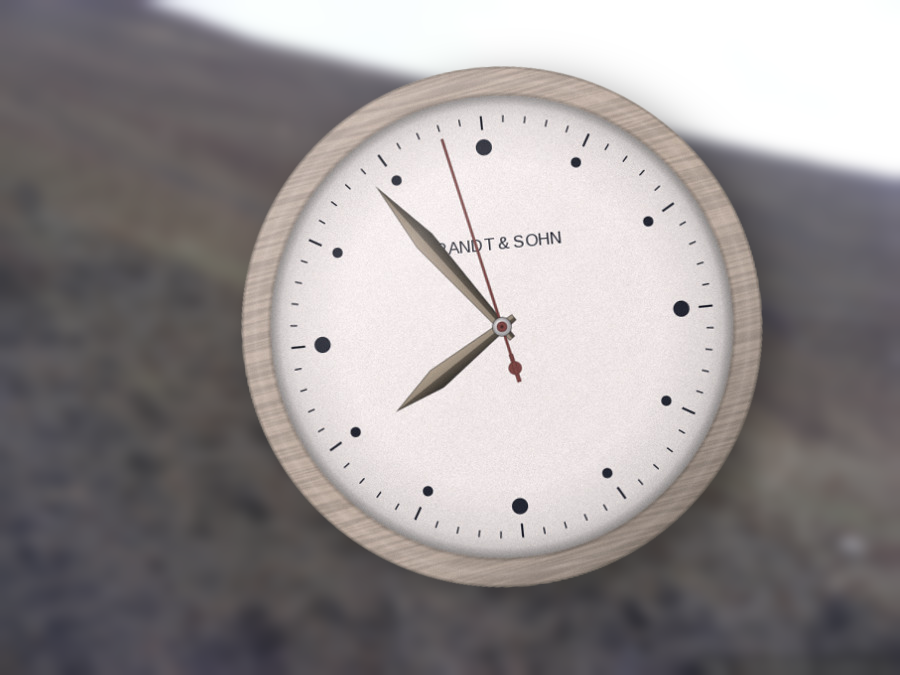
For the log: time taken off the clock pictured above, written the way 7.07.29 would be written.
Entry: 7.53.58
